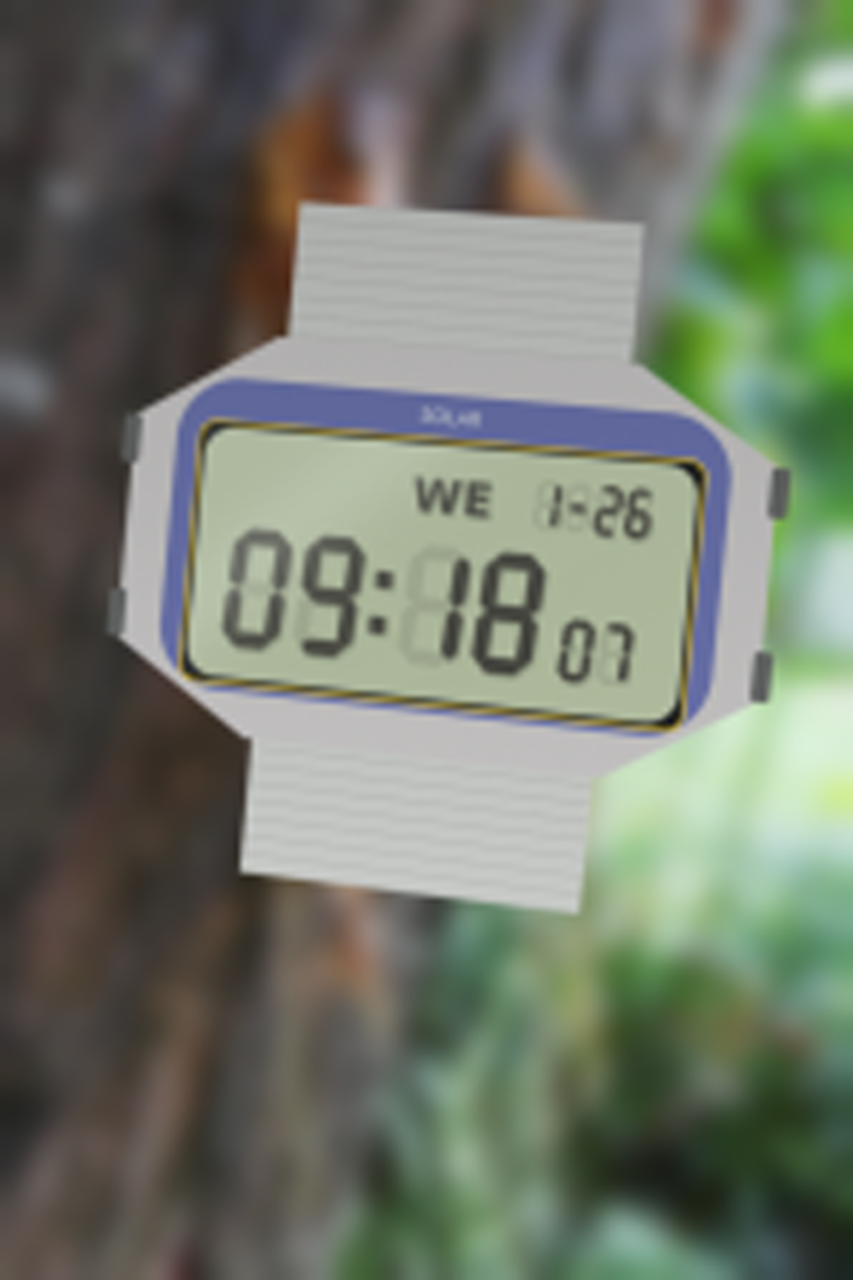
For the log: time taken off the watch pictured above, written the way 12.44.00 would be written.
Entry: 9.18.07
